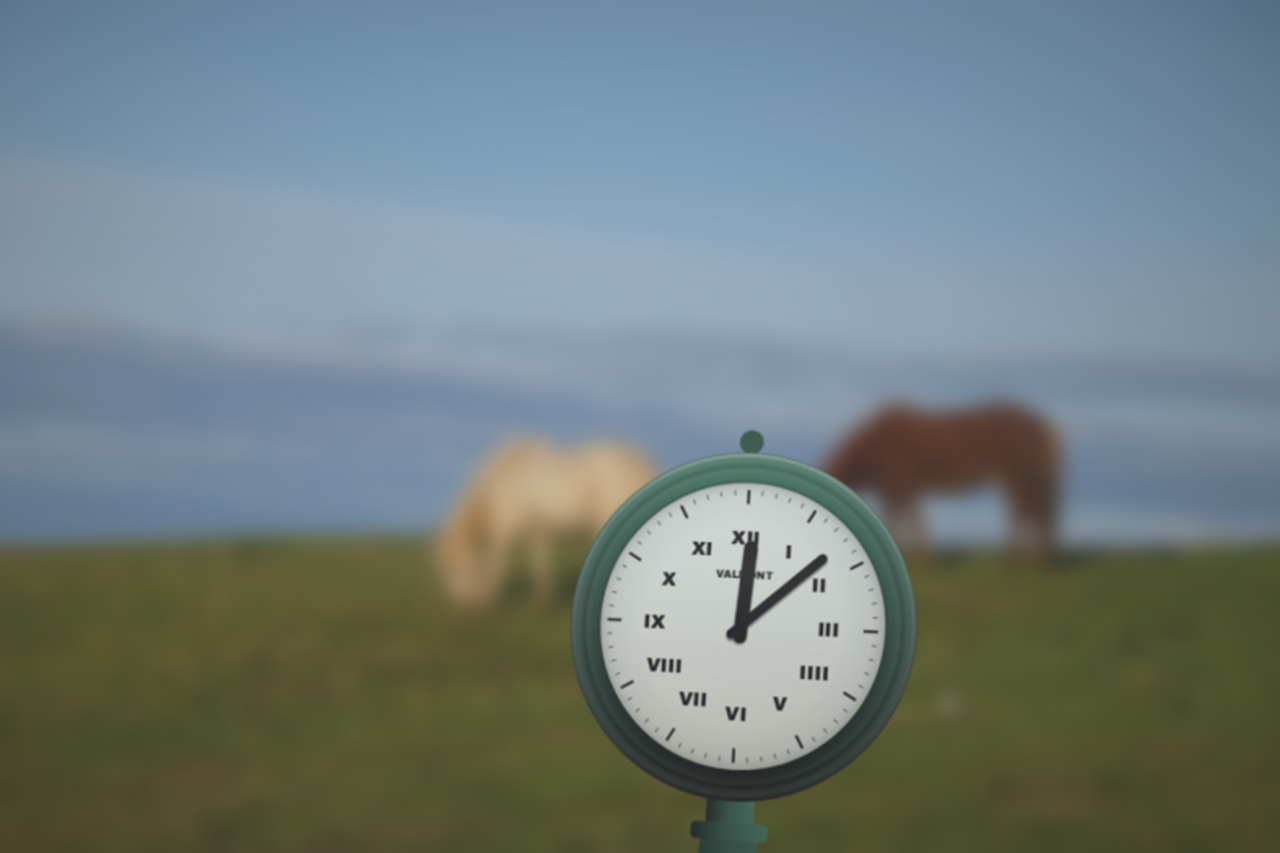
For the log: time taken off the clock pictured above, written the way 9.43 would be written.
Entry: 12.08
